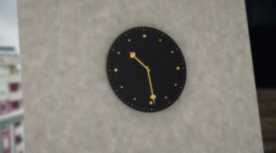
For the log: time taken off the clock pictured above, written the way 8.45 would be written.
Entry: 10.29
